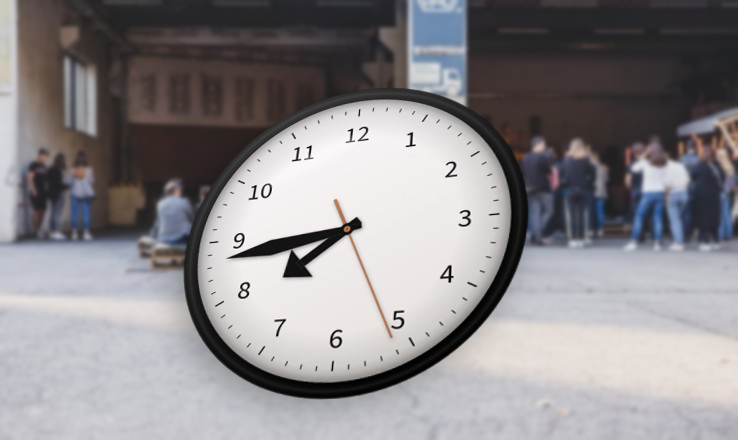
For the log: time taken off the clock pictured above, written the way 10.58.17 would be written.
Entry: 7.43.26
